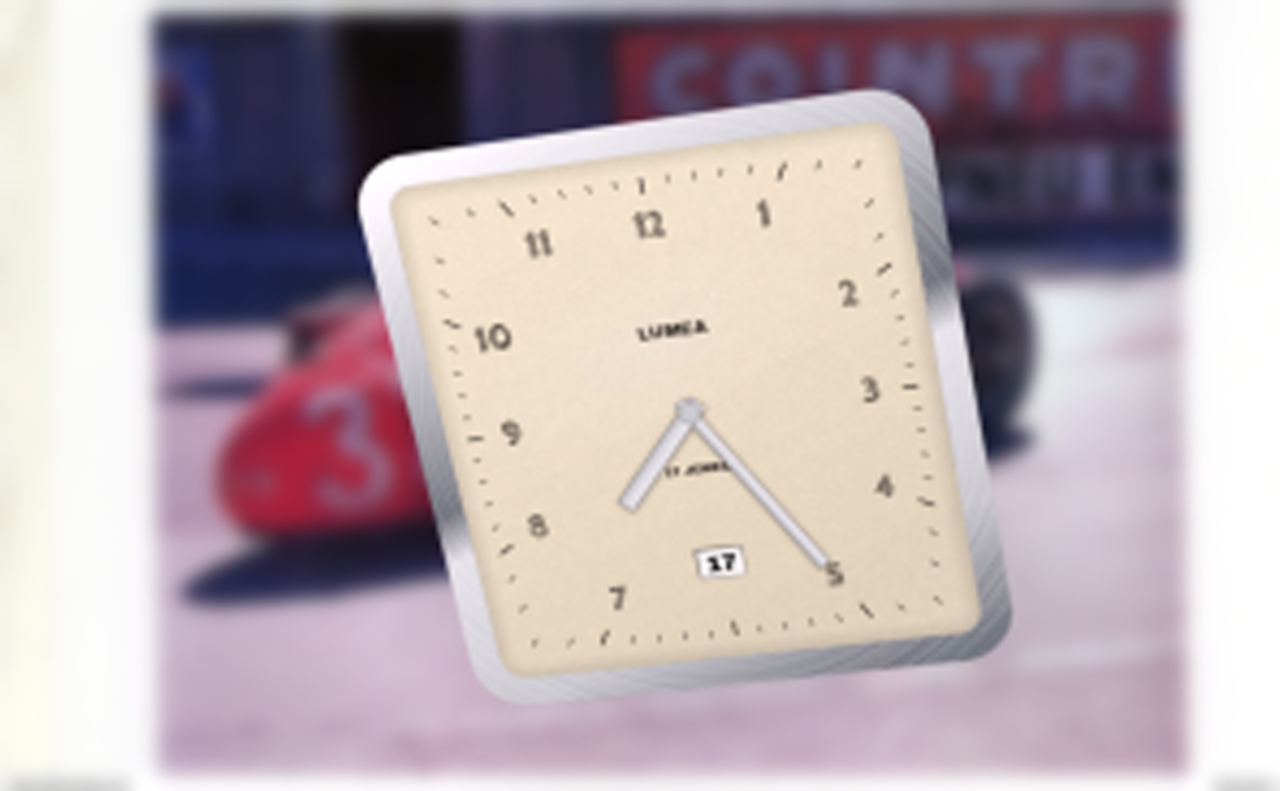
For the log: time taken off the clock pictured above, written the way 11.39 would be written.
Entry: 7.25
